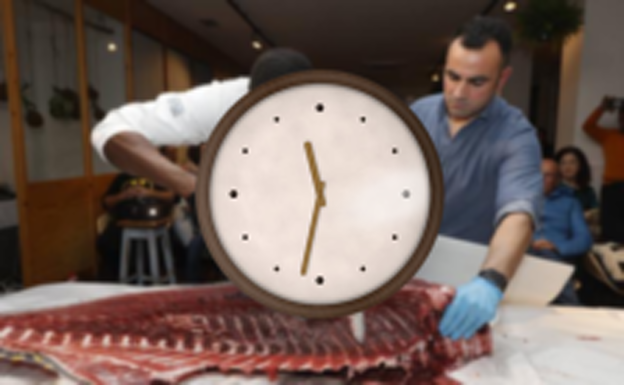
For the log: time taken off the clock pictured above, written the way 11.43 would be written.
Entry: 11.32
